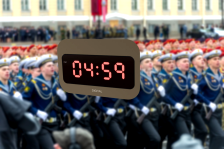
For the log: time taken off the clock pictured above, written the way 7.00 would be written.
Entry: 4.59
